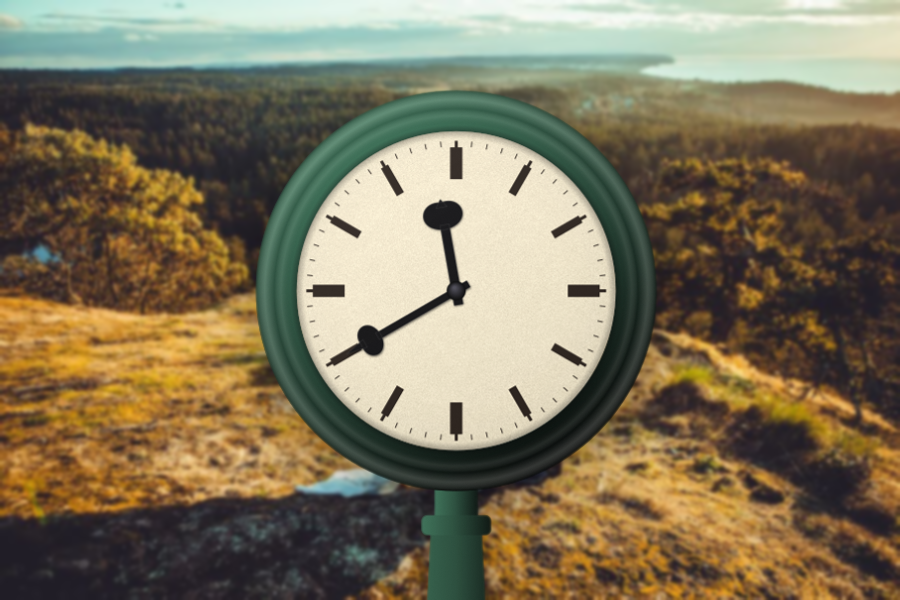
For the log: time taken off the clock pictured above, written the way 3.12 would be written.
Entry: 11.40
